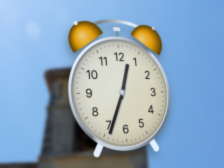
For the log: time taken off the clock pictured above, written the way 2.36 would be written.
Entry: 12.34
